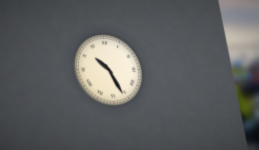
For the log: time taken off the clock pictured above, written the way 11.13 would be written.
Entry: 10.26
